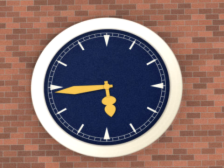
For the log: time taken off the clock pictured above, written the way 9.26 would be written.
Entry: 5.44
